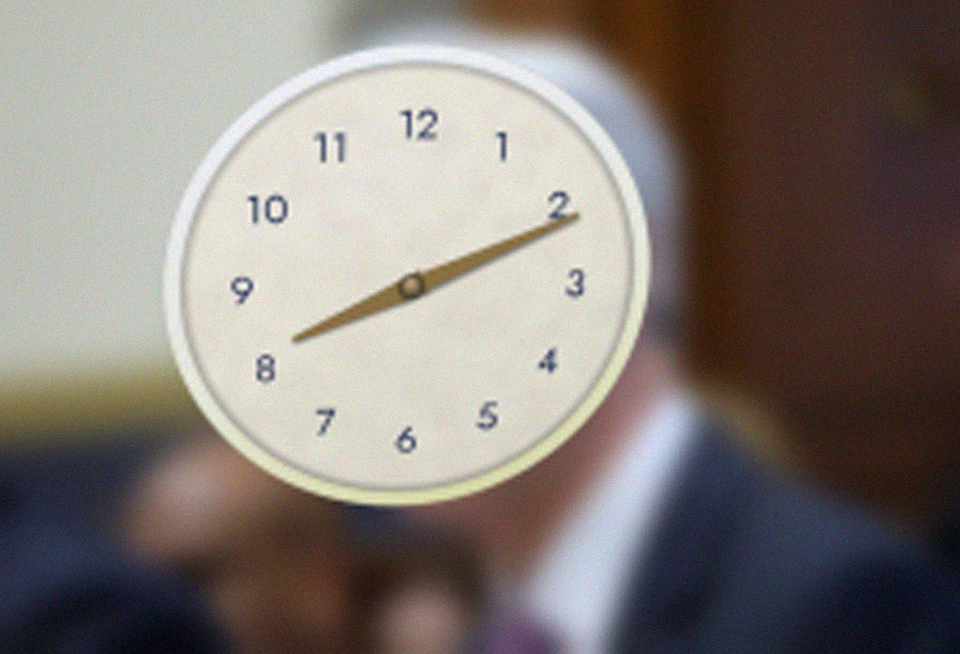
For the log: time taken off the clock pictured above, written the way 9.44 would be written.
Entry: 8.11
